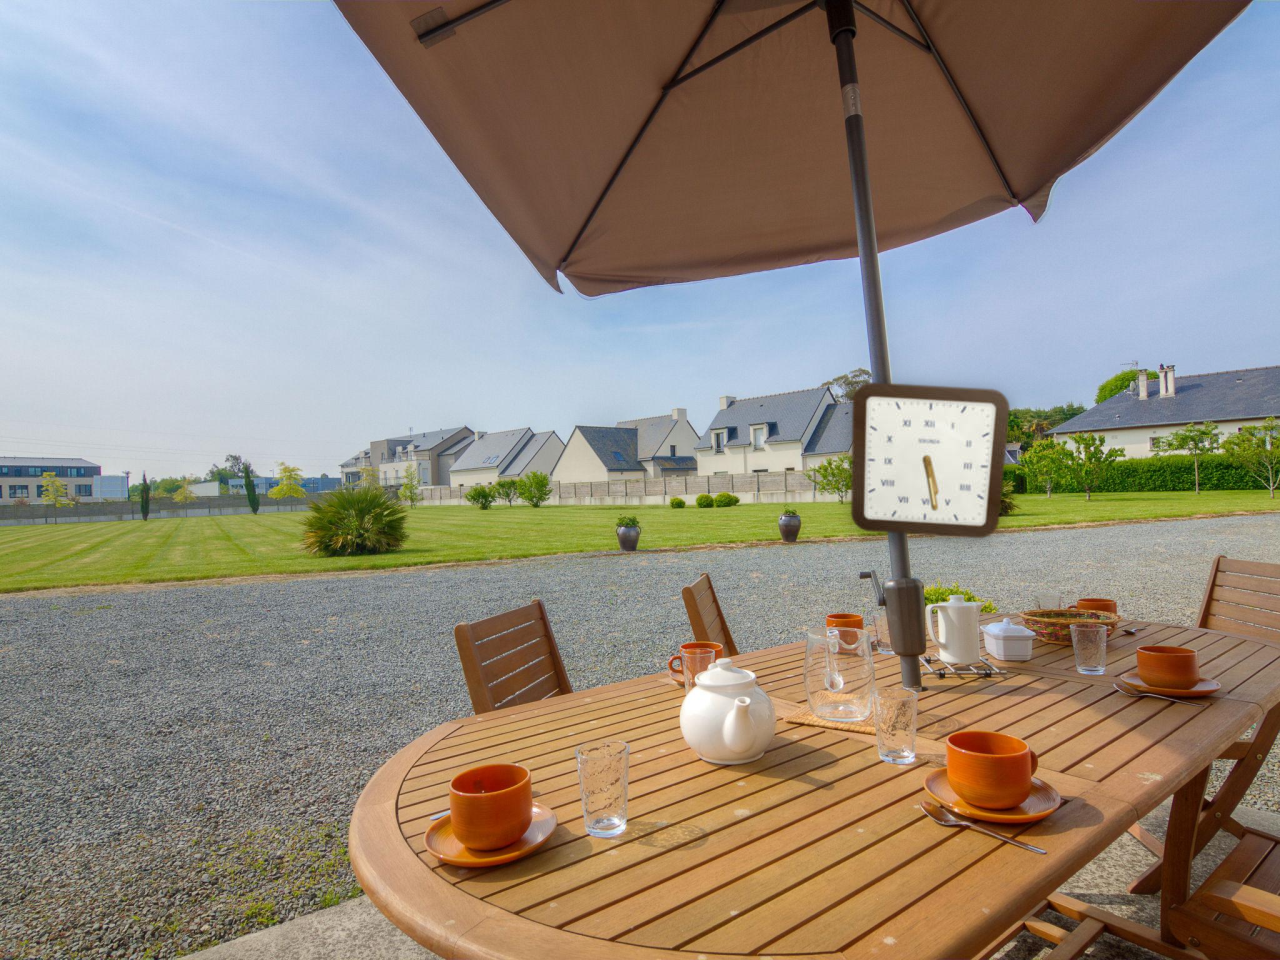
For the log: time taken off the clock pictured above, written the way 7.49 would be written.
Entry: 5.28
